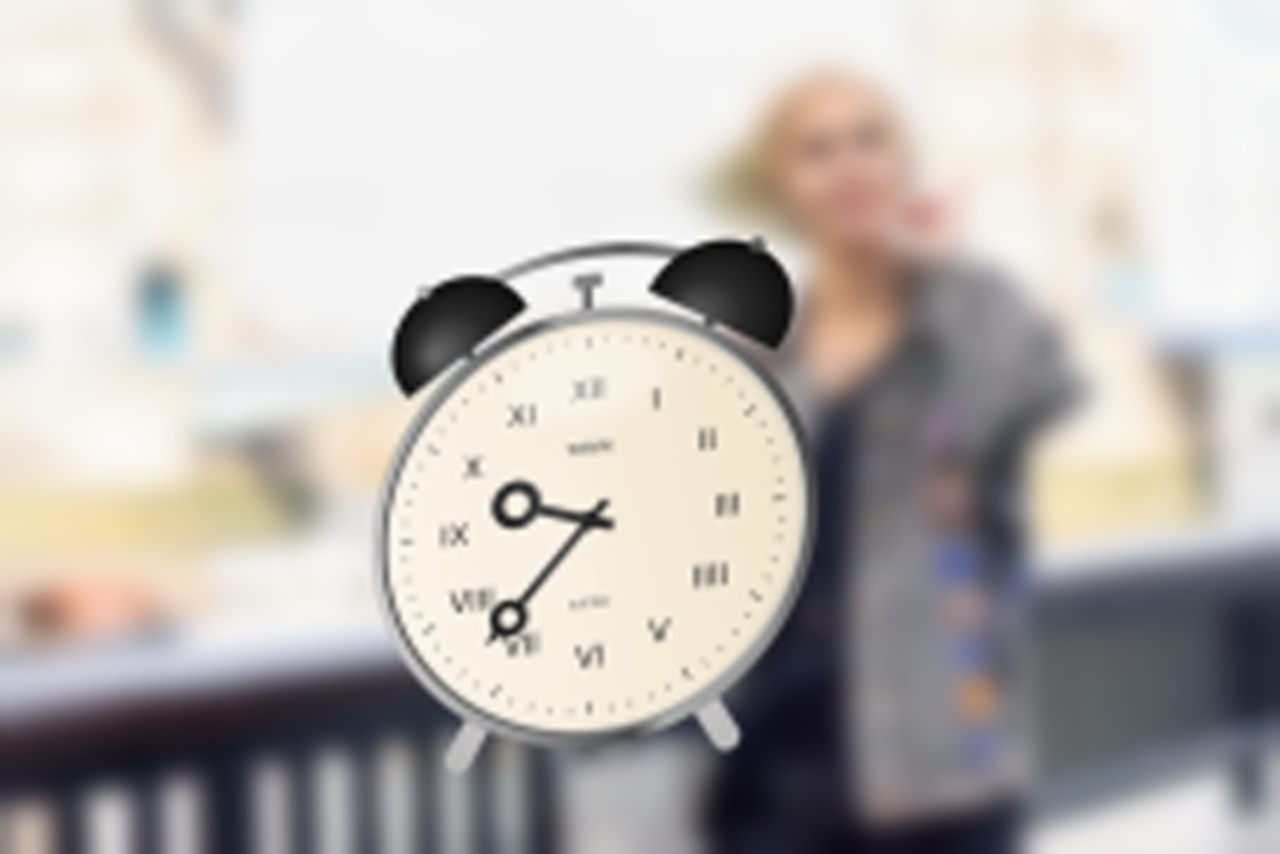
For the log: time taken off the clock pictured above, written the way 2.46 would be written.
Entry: 9.37
